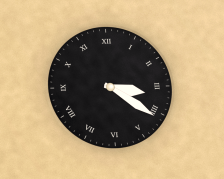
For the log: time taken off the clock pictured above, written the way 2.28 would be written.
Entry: 3.21
